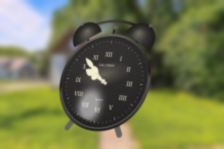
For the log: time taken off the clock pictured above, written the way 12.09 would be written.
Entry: 9.52
